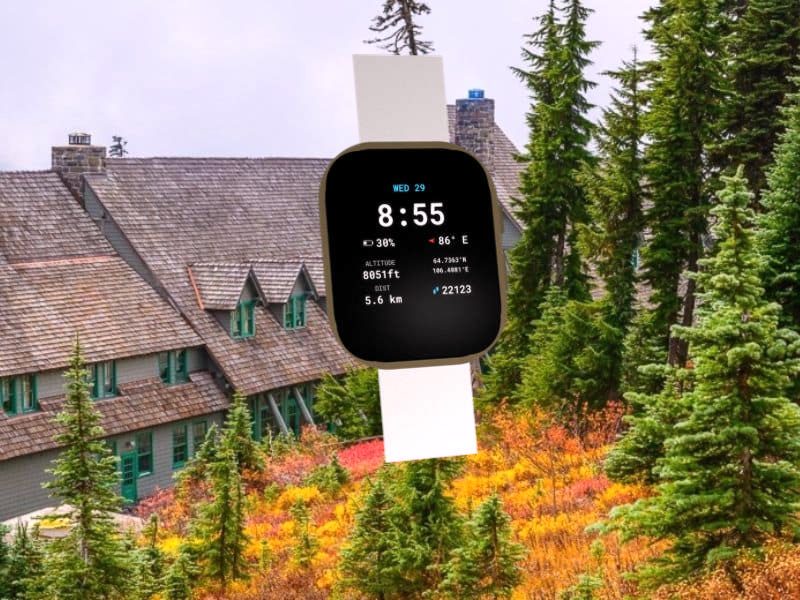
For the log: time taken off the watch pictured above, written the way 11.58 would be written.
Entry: 8.55
